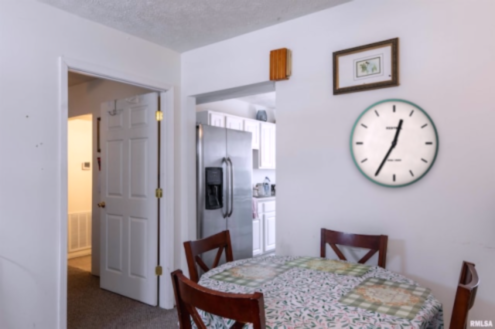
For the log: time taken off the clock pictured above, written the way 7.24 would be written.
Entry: 12.35
